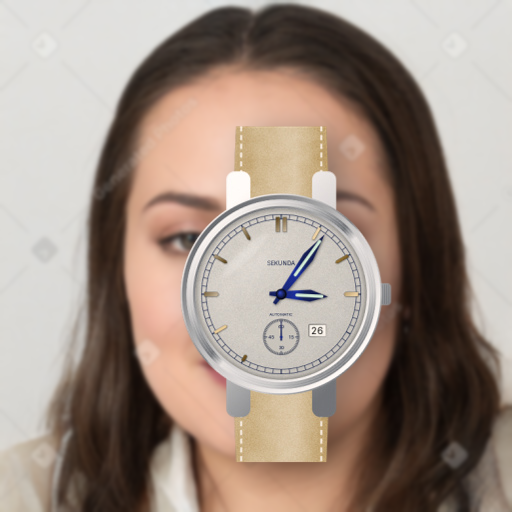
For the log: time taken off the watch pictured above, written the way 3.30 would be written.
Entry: 3.06
